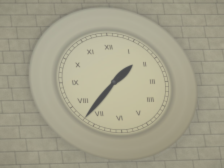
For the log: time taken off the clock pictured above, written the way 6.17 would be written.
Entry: 1.37
